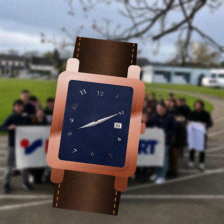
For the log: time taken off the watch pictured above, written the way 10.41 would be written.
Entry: 8.10
